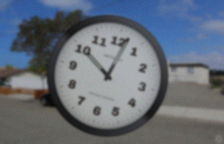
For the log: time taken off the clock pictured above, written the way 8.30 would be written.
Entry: 10.02
